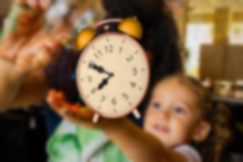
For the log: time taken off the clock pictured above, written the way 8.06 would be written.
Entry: 7.50
